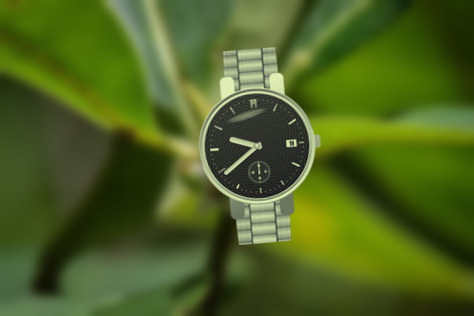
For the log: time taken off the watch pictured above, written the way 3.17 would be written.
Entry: 9.39
